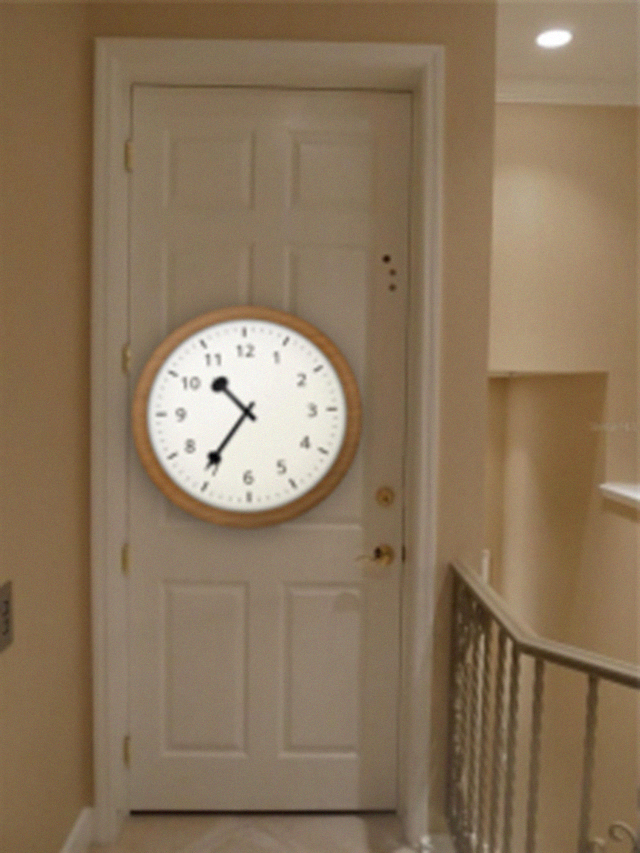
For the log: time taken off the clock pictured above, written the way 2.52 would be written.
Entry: 10.36
